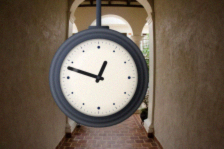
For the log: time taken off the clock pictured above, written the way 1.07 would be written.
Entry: 12.48
